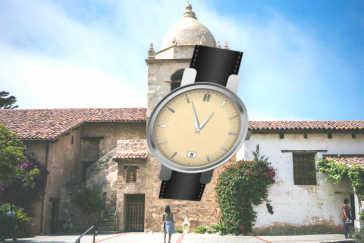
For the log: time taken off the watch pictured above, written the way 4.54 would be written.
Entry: 12.56
